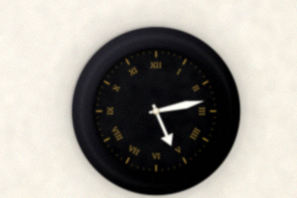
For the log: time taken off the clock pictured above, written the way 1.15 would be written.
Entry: 5.13
